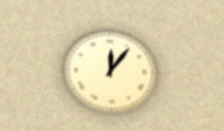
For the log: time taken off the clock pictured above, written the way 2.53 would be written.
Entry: 12.06
